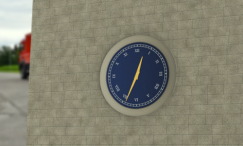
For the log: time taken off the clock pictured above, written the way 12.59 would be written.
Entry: 12.34
